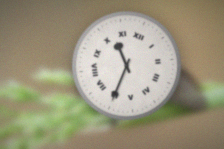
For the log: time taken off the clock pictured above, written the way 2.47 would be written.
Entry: 10.30
